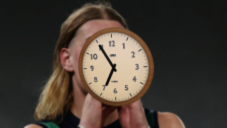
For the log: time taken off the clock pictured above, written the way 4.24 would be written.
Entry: 6.55
